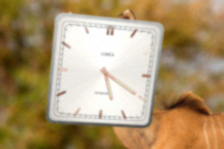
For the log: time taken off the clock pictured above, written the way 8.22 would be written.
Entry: 5.20
